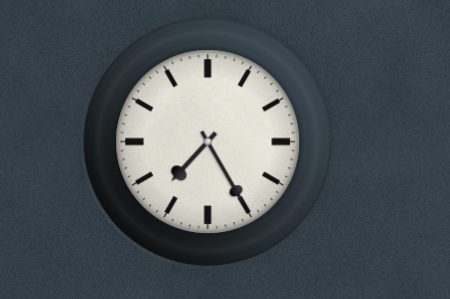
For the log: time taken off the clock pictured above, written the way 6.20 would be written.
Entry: 7.25
